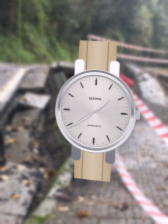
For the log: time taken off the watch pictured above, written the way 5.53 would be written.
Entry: 1.39
